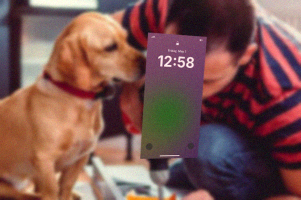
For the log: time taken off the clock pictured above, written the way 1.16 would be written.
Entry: 12.58
